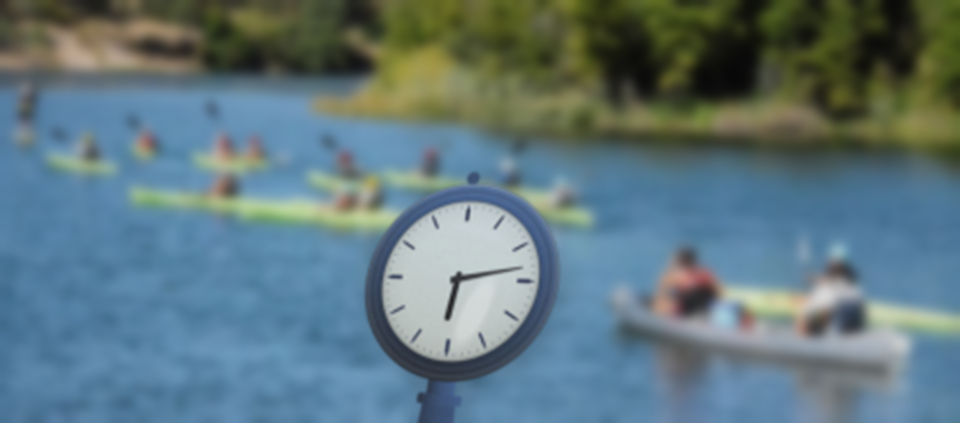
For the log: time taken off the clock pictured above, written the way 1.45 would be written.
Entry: 6.13
